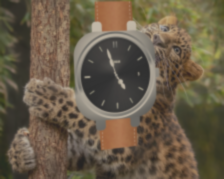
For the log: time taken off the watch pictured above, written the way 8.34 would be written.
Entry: 4.57
